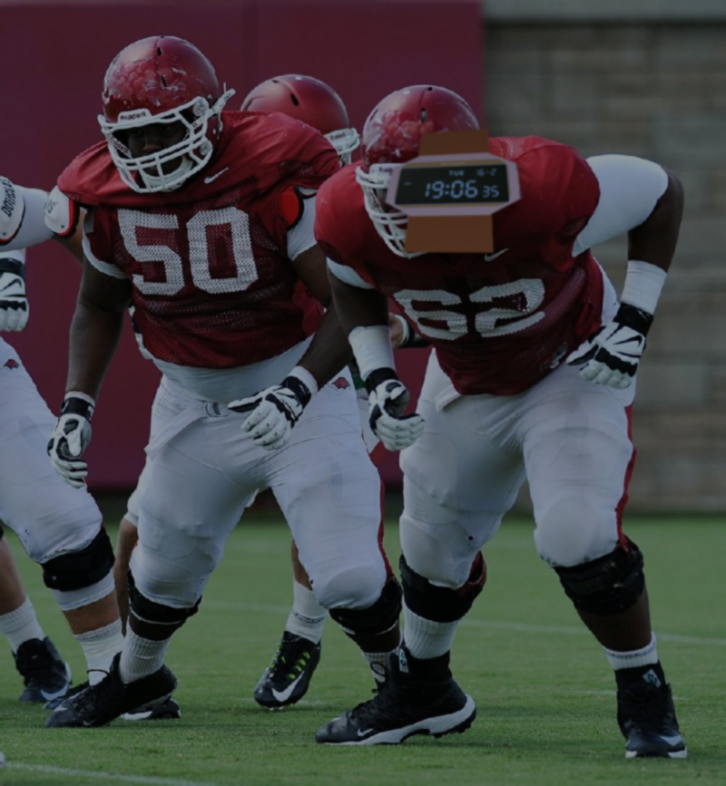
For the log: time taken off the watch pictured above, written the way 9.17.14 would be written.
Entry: 19.06.35
